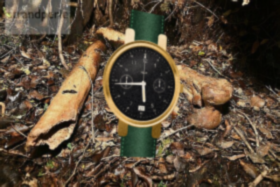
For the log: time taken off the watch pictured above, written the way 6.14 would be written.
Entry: 5.44
